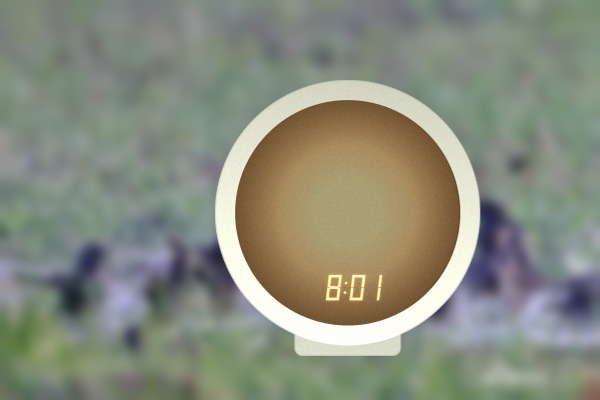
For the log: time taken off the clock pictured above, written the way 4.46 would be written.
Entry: 8.01
